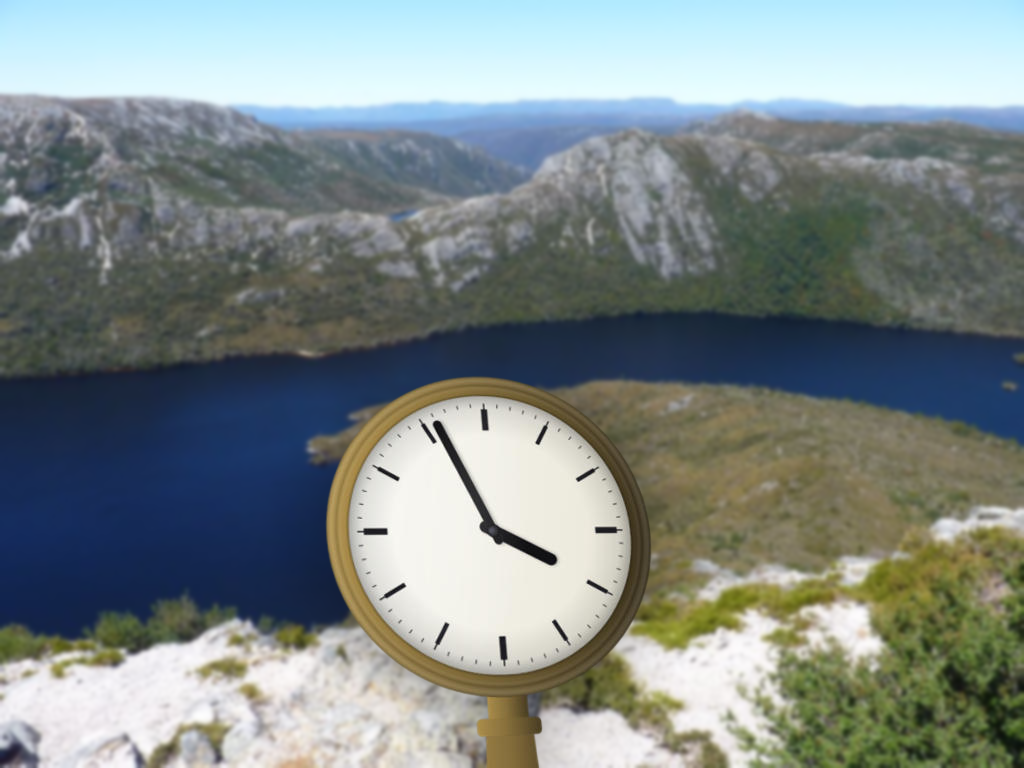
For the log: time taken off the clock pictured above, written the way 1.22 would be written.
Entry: 3.56
